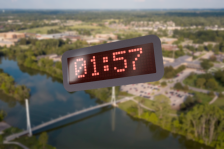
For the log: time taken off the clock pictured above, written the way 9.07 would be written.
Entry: 1.57
